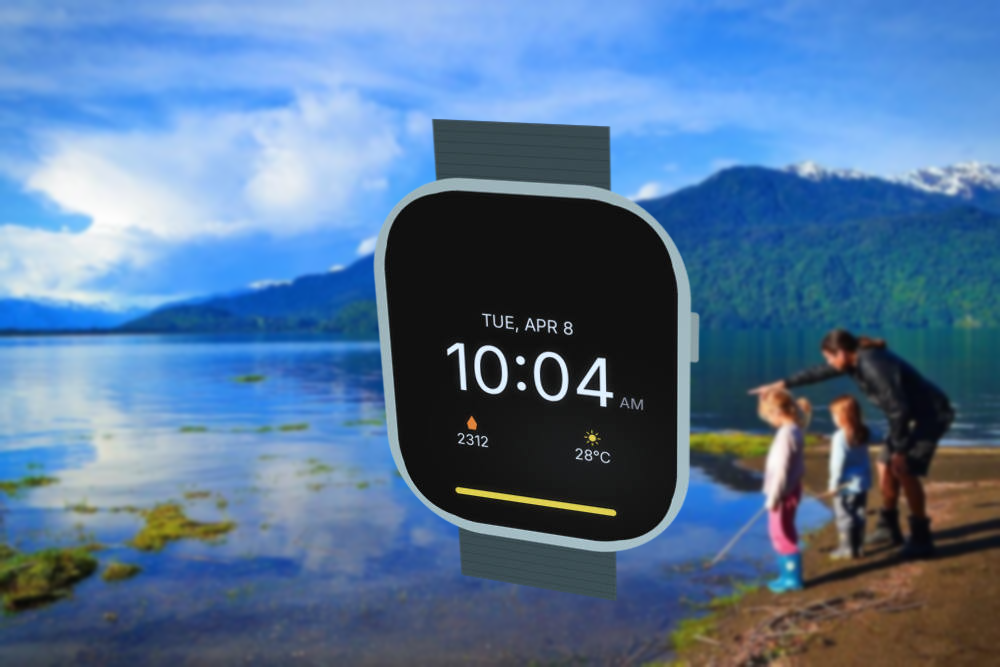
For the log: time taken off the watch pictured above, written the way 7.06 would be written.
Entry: 10.04
